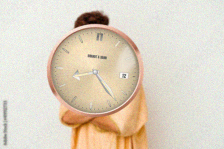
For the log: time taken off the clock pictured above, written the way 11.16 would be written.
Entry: 8.23
